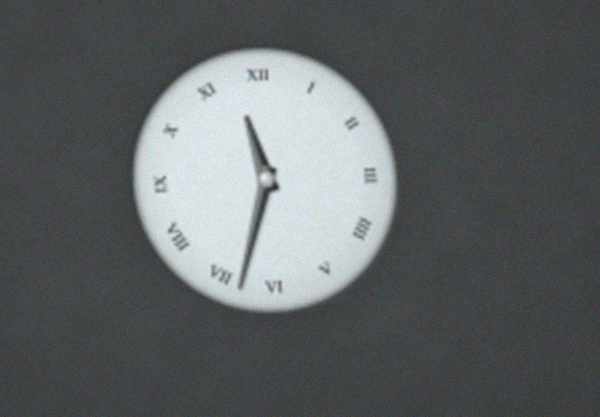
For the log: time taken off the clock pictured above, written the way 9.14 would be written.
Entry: 11.33
